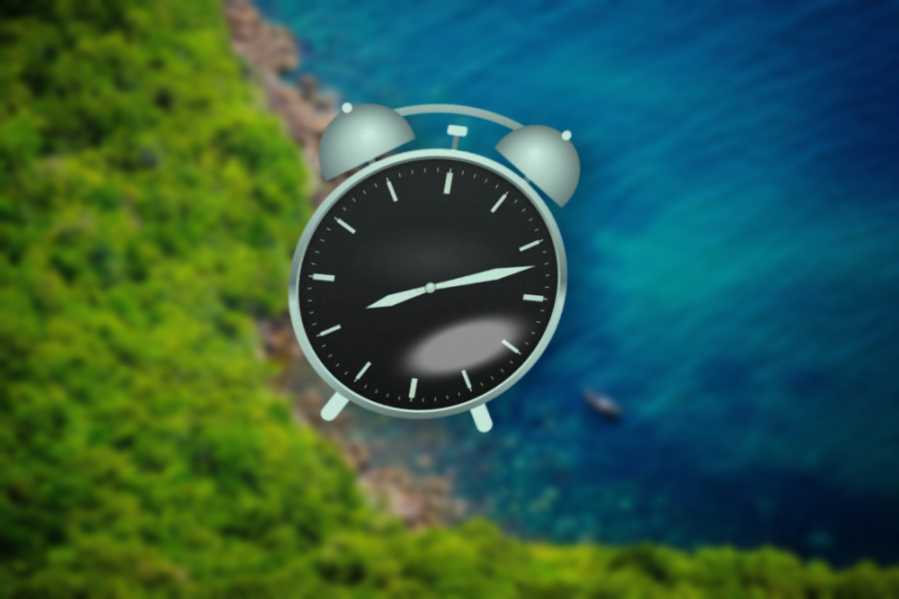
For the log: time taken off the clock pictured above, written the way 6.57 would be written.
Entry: 8.12
